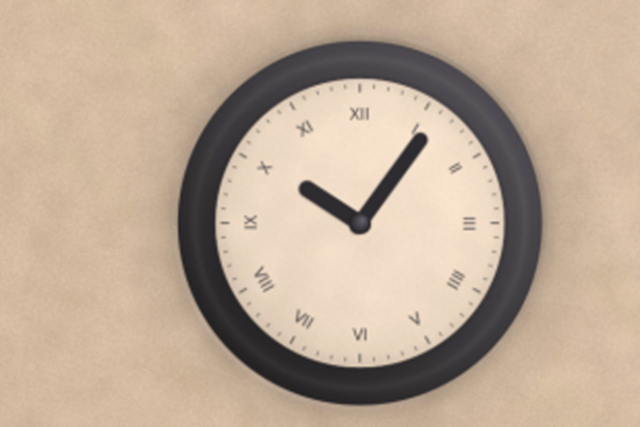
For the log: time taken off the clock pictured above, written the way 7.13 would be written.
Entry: 10.06
